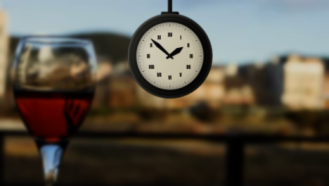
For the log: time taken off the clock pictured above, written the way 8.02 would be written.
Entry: 1.52
